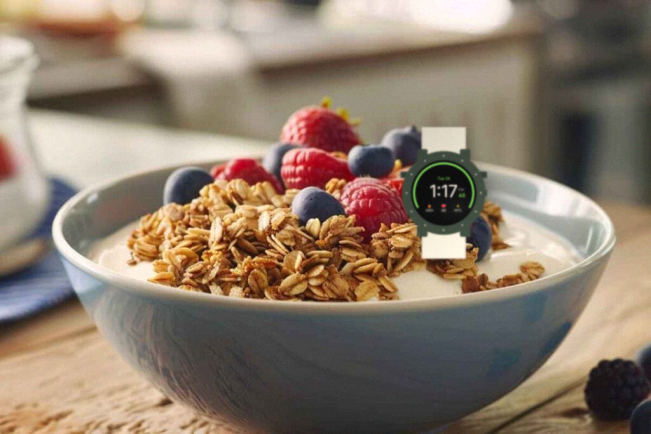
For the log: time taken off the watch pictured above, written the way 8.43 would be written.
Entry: 1.17
